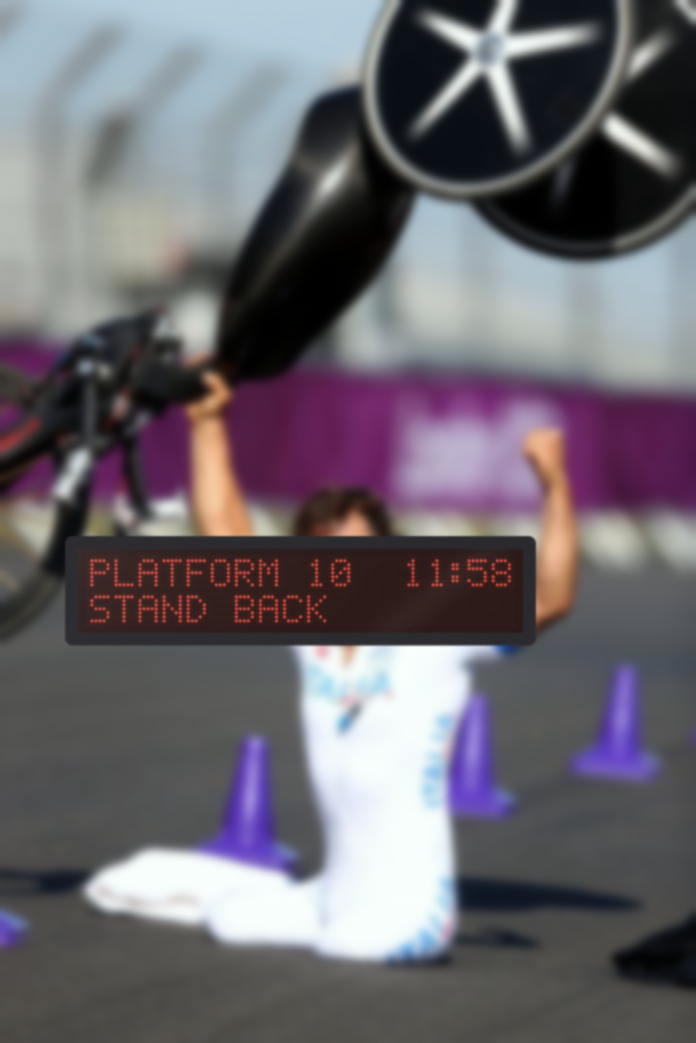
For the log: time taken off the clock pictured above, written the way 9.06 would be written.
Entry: 11.58
